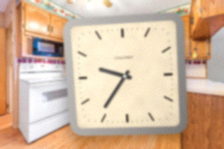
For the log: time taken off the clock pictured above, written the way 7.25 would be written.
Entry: 9.36
